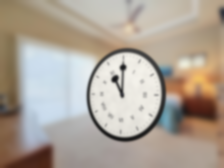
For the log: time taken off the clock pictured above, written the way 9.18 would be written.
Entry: 11.00
